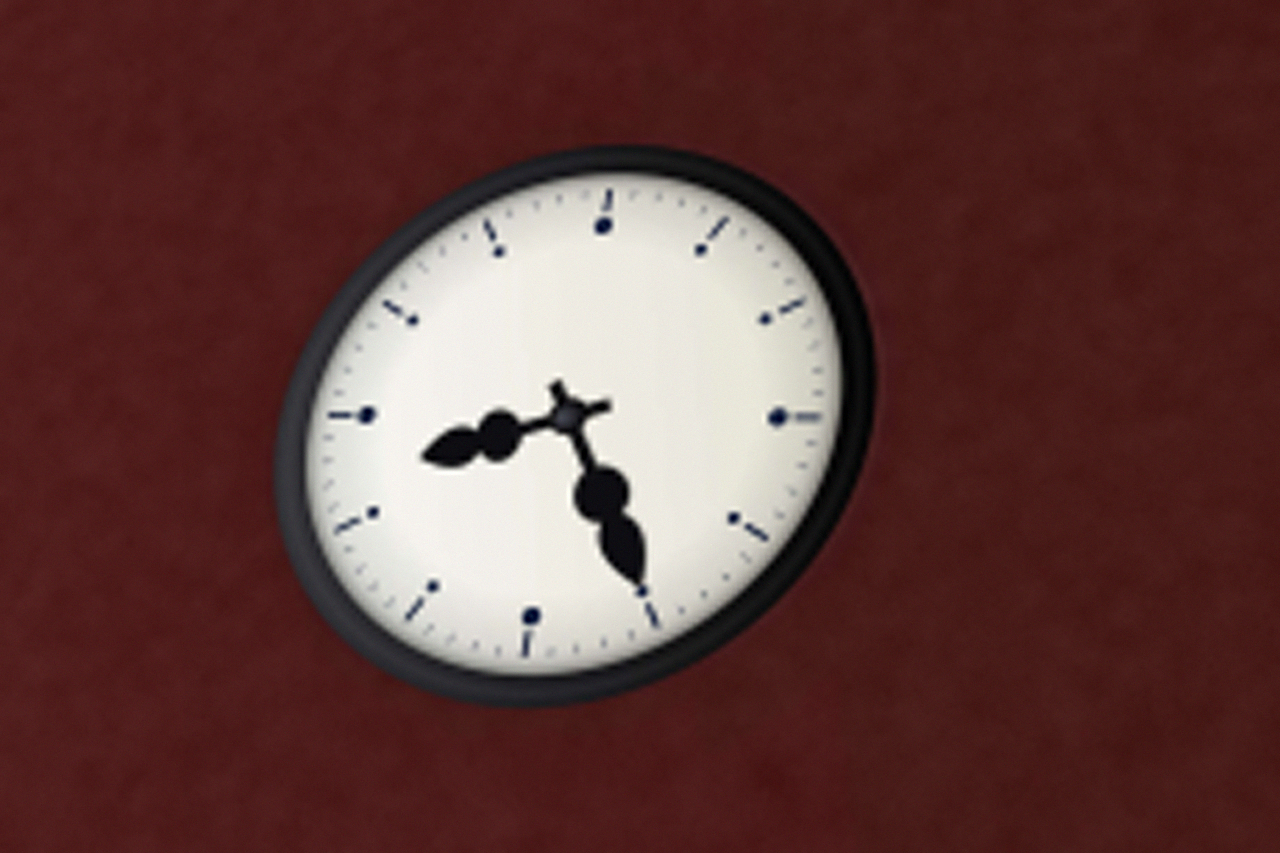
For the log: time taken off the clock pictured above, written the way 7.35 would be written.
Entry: 8.25
